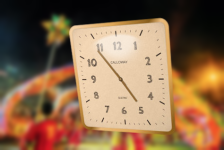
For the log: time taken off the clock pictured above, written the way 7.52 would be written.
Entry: 4.54
